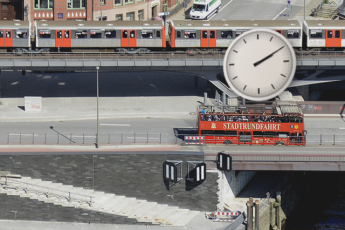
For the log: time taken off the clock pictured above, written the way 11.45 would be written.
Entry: 2.10
